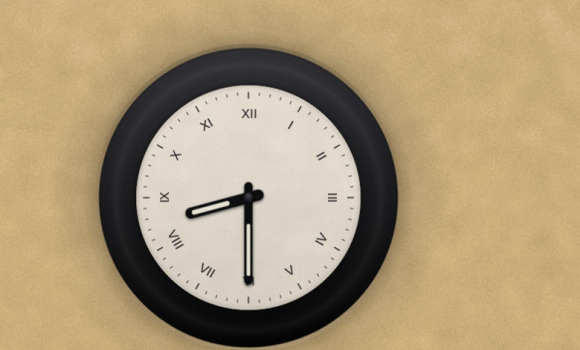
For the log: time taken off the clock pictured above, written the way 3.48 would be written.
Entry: 8.30
